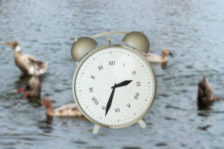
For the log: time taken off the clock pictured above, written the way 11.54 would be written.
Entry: 2.34
